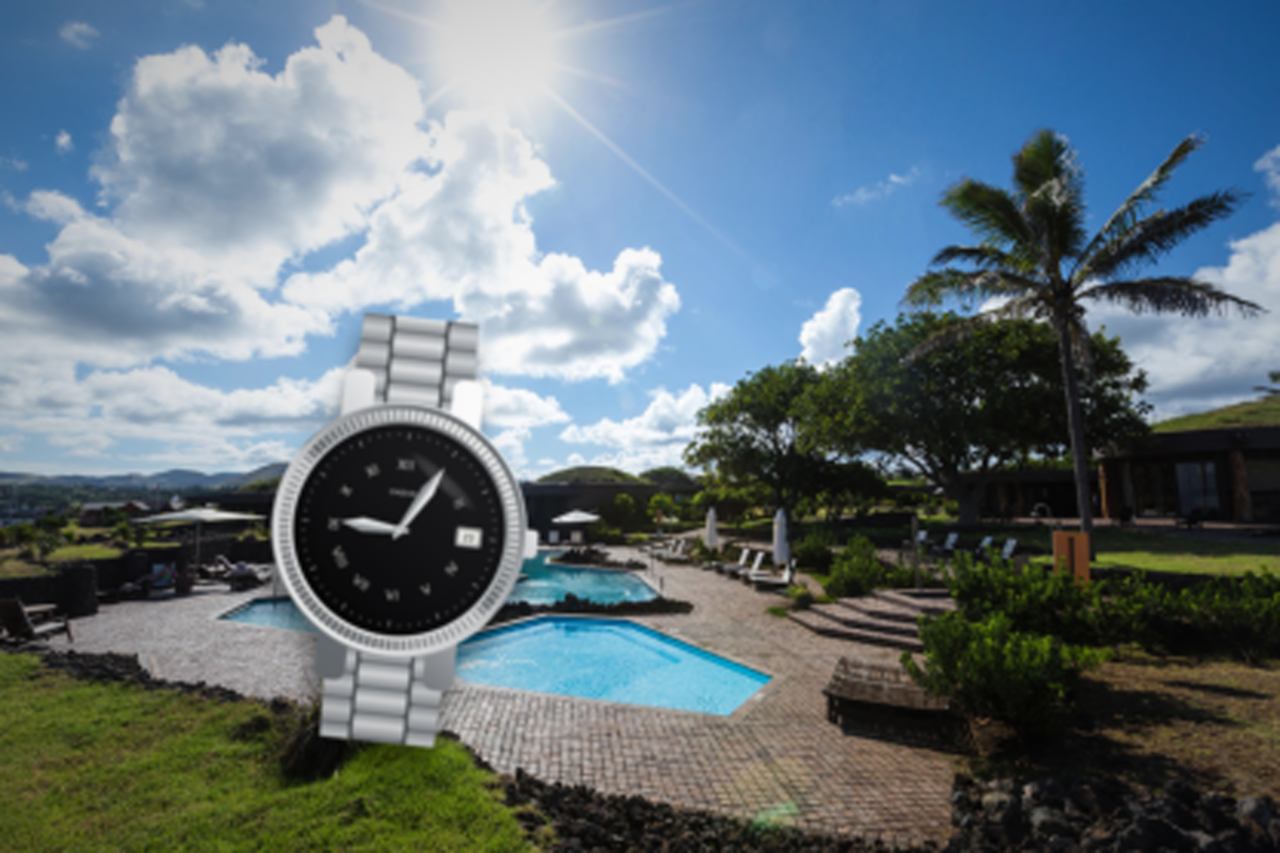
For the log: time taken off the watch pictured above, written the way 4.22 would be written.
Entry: 9.05
